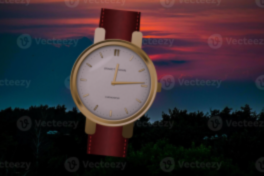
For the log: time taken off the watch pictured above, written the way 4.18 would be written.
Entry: 12.14
